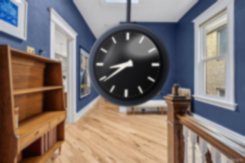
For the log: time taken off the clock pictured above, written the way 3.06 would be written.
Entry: 8.39
